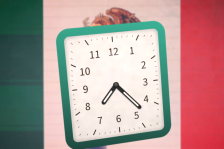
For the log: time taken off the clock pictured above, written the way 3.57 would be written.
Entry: 7.23
